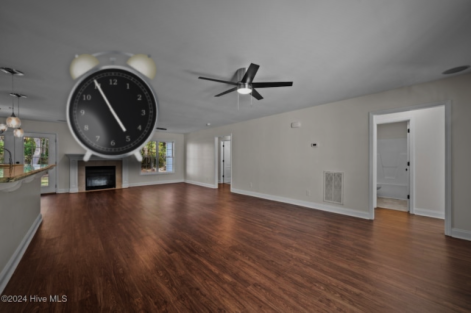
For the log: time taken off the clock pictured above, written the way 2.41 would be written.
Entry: 4.55
